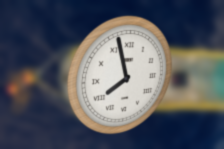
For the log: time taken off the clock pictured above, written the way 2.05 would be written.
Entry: 7.57
